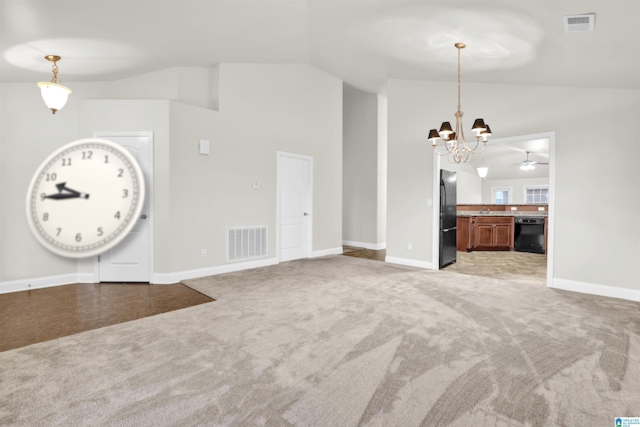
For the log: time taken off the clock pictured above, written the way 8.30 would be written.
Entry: 9.45
